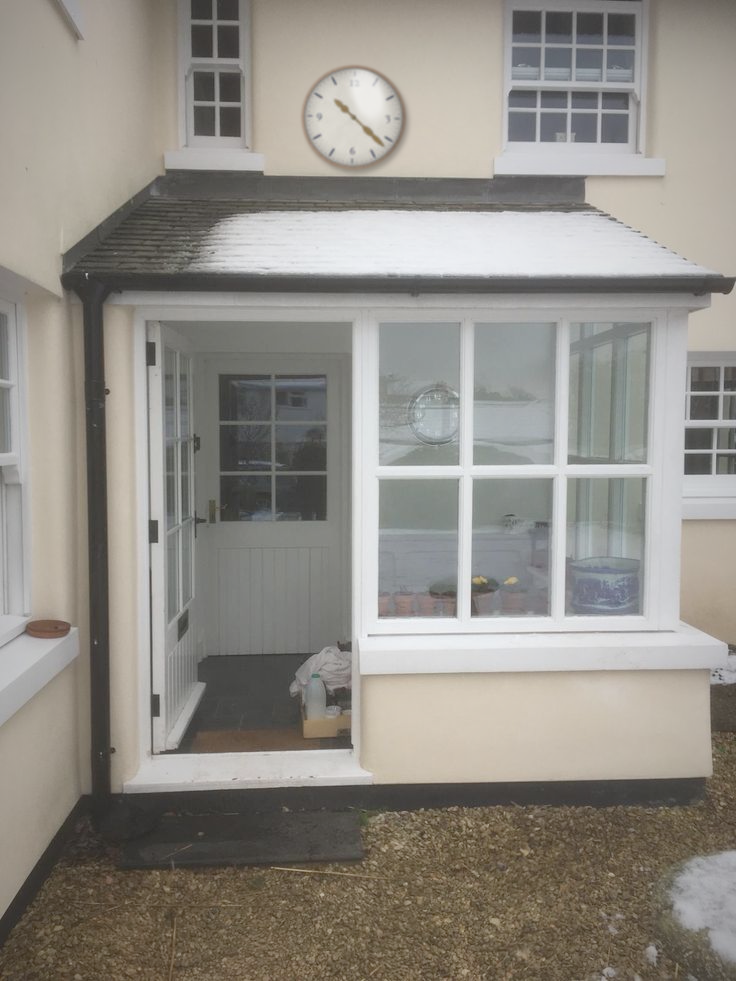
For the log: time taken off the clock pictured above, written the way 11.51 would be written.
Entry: 10.22
